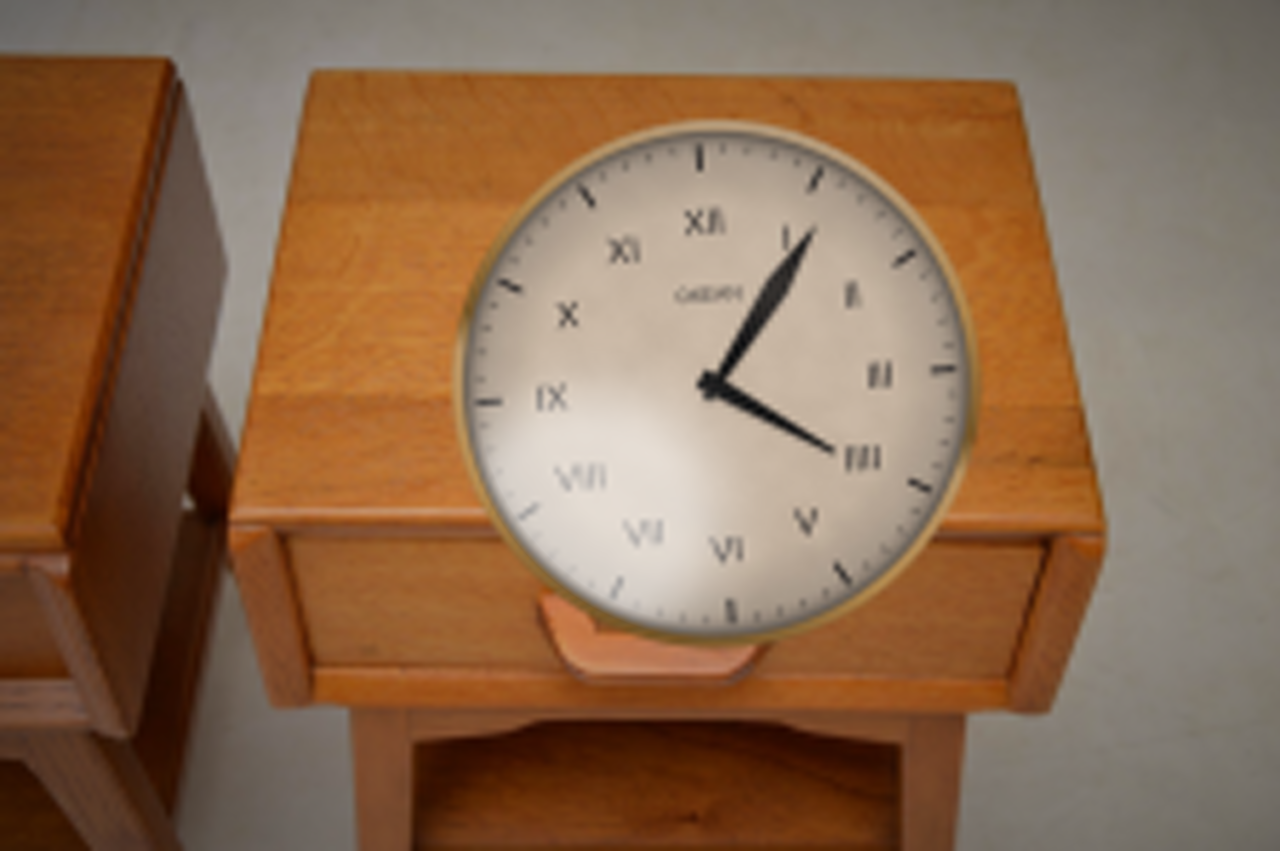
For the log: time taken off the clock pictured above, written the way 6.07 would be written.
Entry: 4.06
